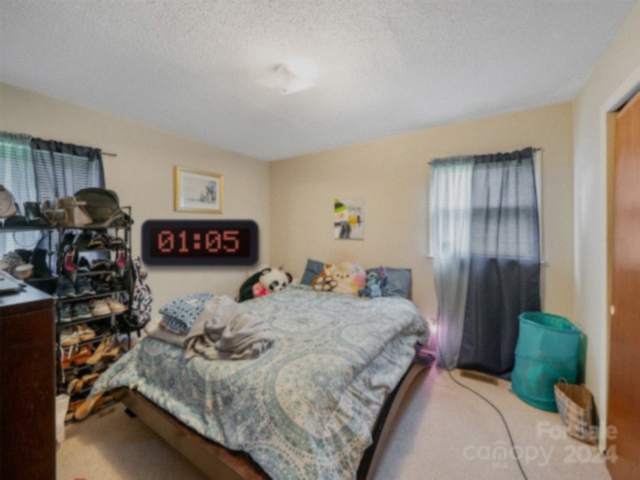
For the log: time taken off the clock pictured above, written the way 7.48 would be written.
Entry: 1.05
